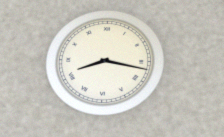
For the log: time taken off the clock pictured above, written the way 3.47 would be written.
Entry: 8.17
